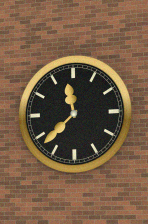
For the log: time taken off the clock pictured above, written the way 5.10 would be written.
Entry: 11.38
